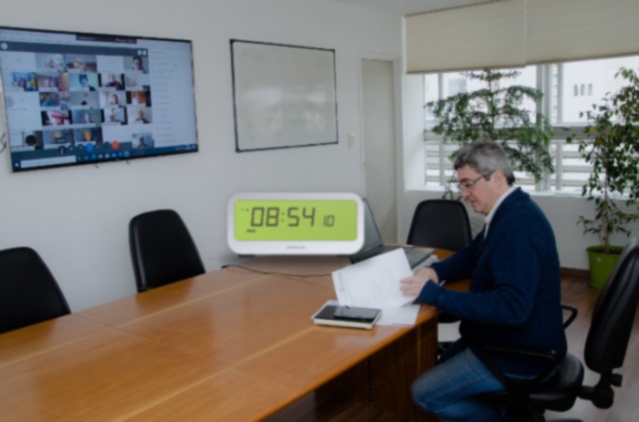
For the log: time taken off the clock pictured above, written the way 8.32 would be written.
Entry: 8.54
